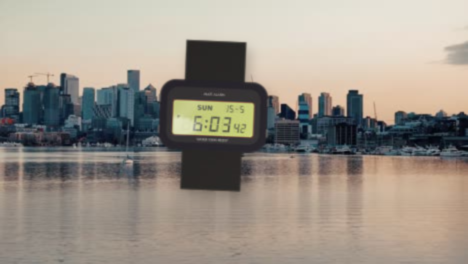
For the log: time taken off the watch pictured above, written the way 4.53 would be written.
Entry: 6.03
